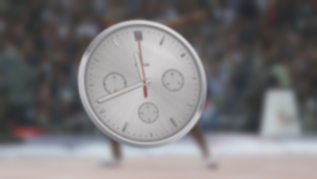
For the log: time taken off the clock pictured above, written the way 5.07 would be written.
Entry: 11.42
